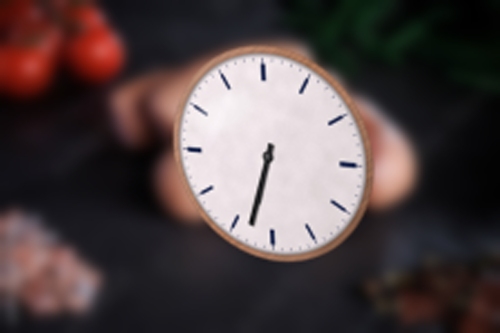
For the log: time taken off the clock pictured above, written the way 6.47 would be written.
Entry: 6.33
